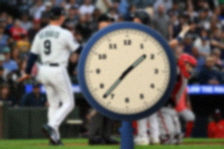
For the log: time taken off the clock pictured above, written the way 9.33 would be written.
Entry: 1.37
